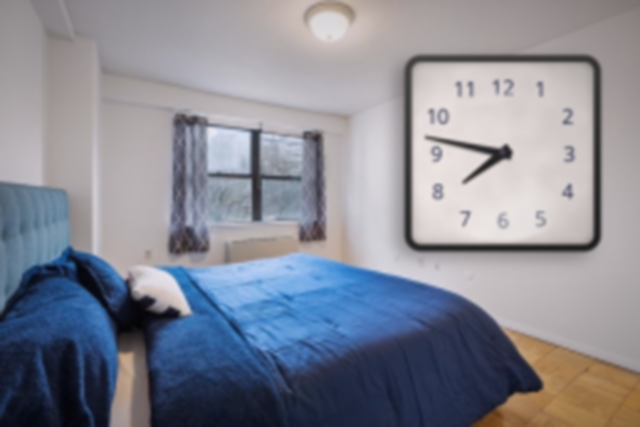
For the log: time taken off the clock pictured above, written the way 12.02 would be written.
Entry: 7.47
